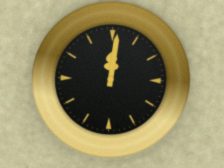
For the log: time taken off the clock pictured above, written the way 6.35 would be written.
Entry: 12.01
